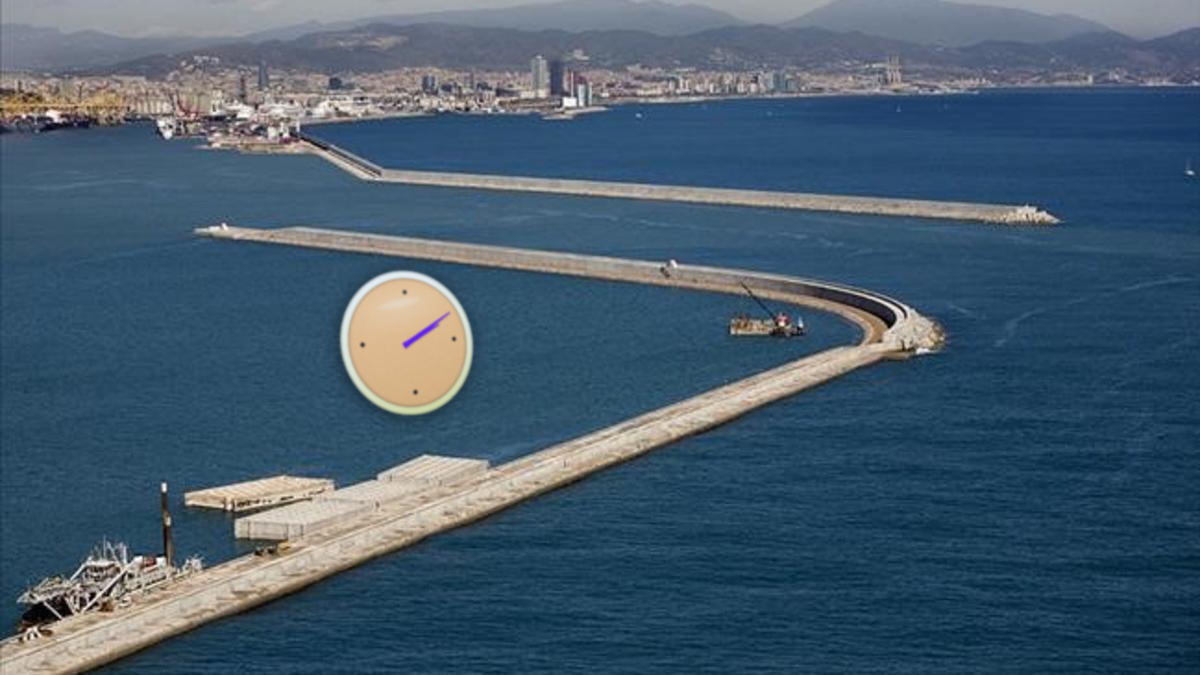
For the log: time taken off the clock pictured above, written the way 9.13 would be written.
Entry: 2.10
